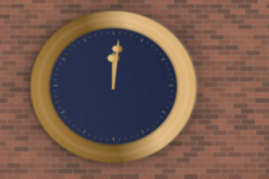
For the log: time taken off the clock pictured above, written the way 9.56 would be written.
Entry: 12.01
